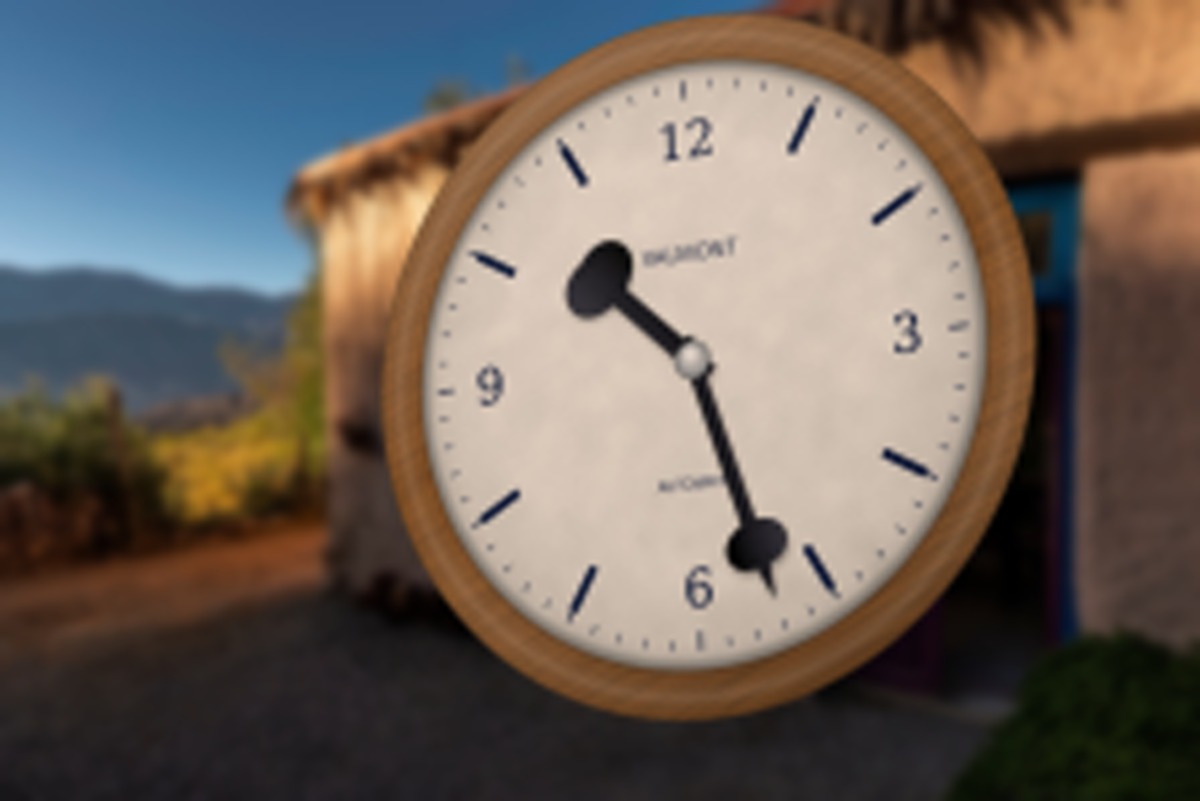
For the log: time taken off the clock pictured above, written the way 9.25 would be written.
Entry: 10.27
